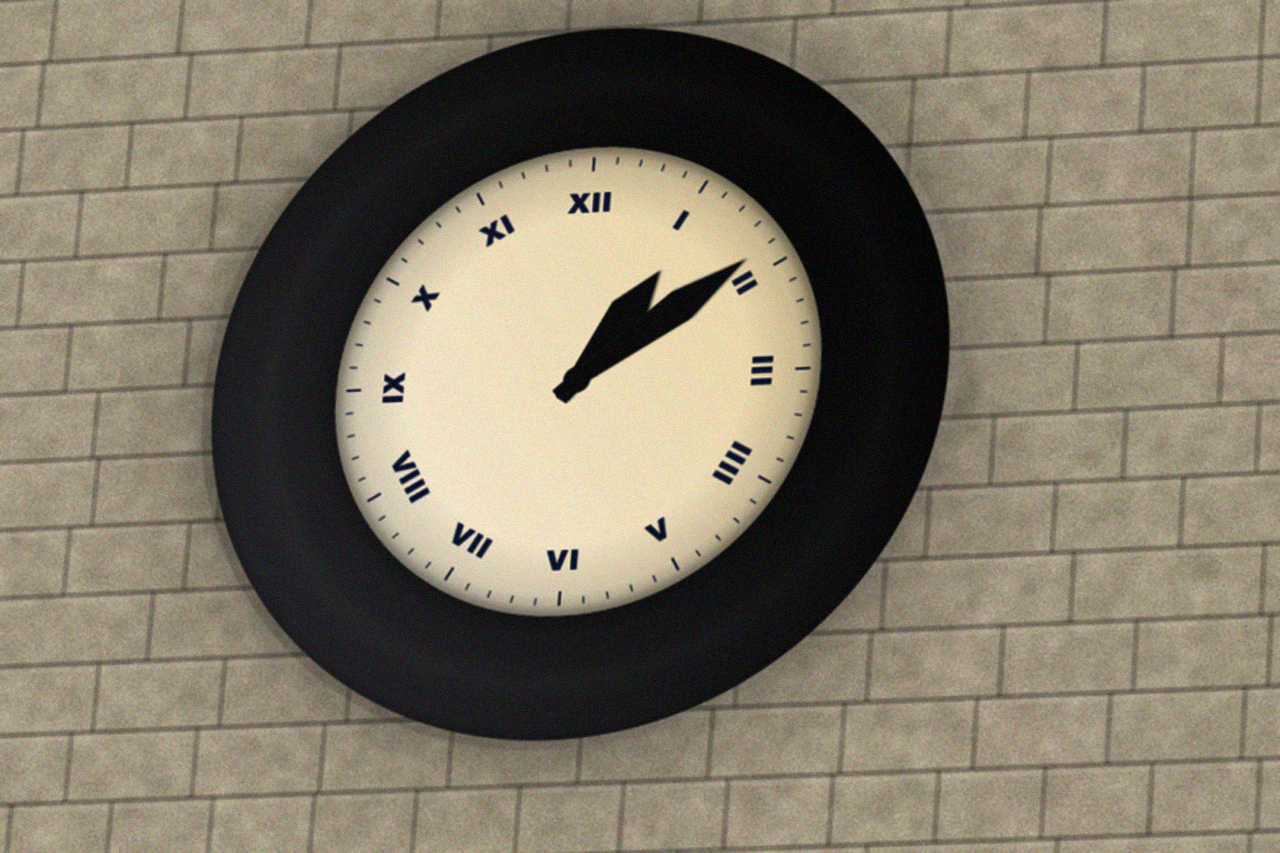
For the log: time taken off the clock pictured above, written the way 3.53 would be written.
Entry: 1.09
